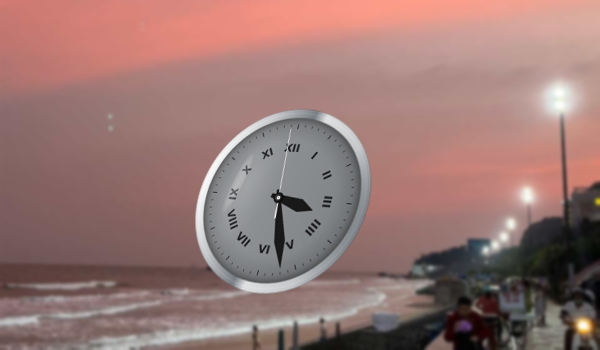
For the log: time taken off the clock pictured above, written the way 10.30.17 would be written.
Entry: 3.26.59
